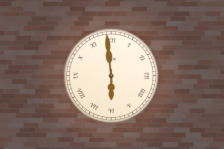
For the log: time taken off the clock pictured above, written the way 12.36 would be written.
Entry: 5.59
